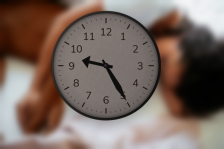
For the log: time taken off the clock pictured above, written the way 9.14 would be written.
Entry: 9.25
